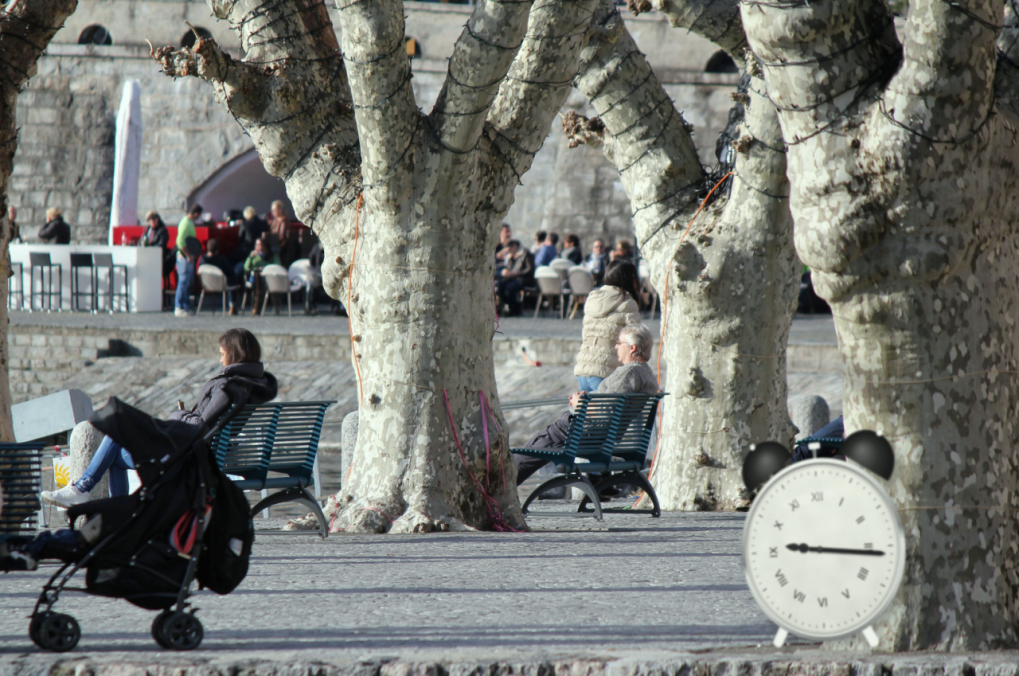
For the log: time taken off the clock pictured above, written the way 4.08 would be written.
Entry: 9.16
